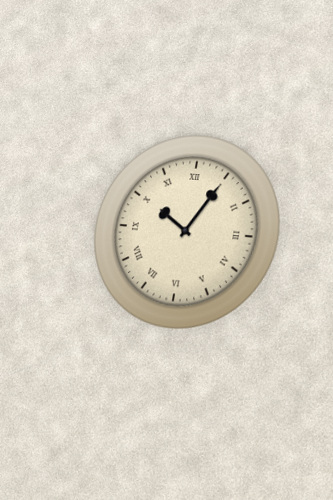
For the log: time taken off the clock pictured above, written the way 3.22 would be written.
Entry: 10.05
